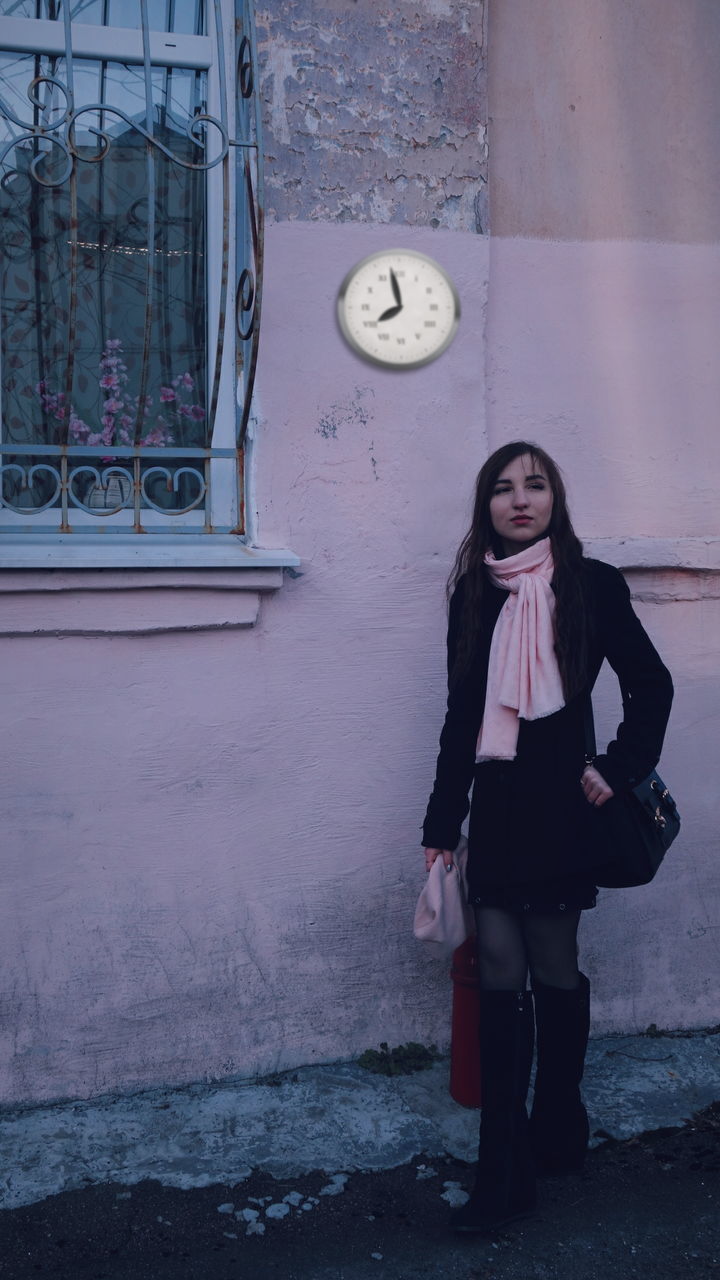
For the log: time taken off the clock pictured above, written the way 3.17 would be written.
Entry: 7.58
